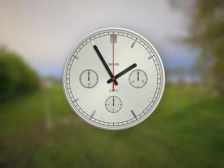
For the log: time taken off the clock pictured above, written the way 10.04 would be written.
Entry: 1.55
